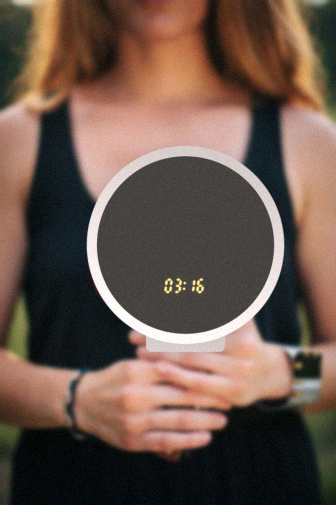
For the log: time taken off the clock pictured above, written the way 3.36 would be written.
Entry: 3.16
